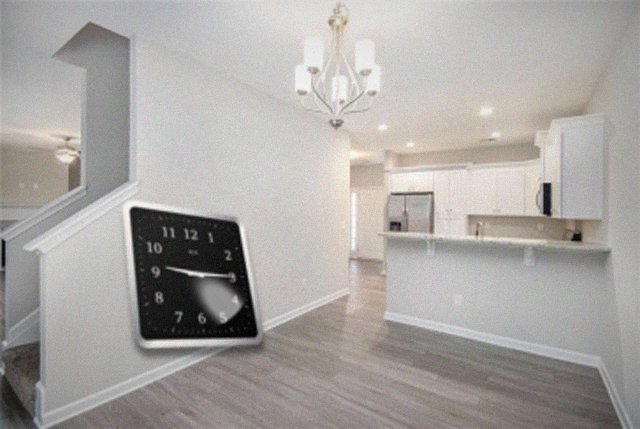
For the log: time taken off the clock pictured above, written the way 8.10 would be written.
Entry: 9.15
